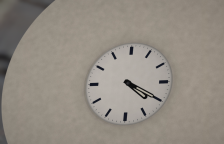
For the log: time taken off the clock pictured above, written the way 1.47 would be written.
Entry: 4.20
